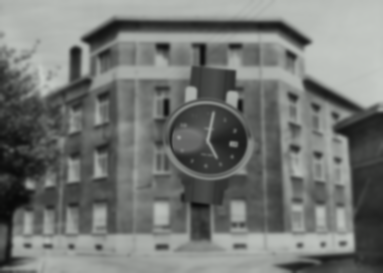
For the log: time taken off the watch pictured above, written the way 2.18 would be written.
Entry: 5.01
